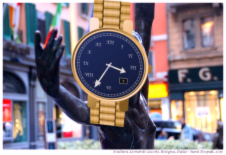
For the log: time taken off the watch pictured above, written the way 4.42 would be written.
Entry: 3.35
